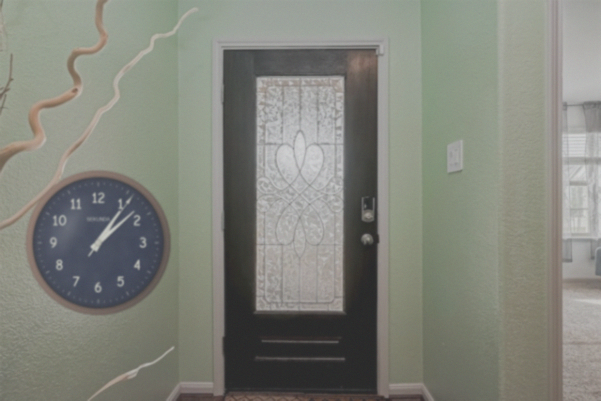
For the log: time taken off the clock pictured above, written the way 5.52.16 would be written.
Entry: 1.08.06
